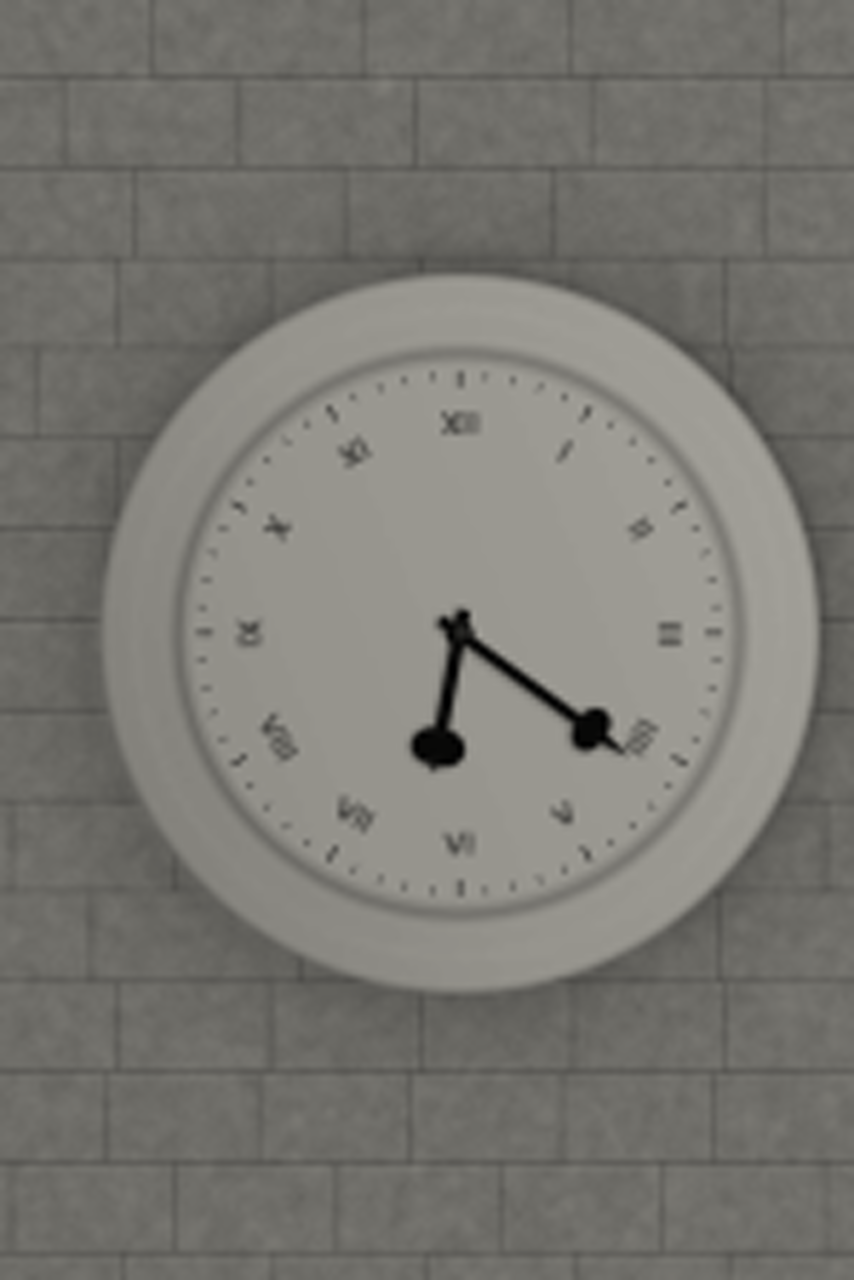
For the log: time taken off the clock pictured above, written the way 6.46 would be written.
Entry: 6.21
